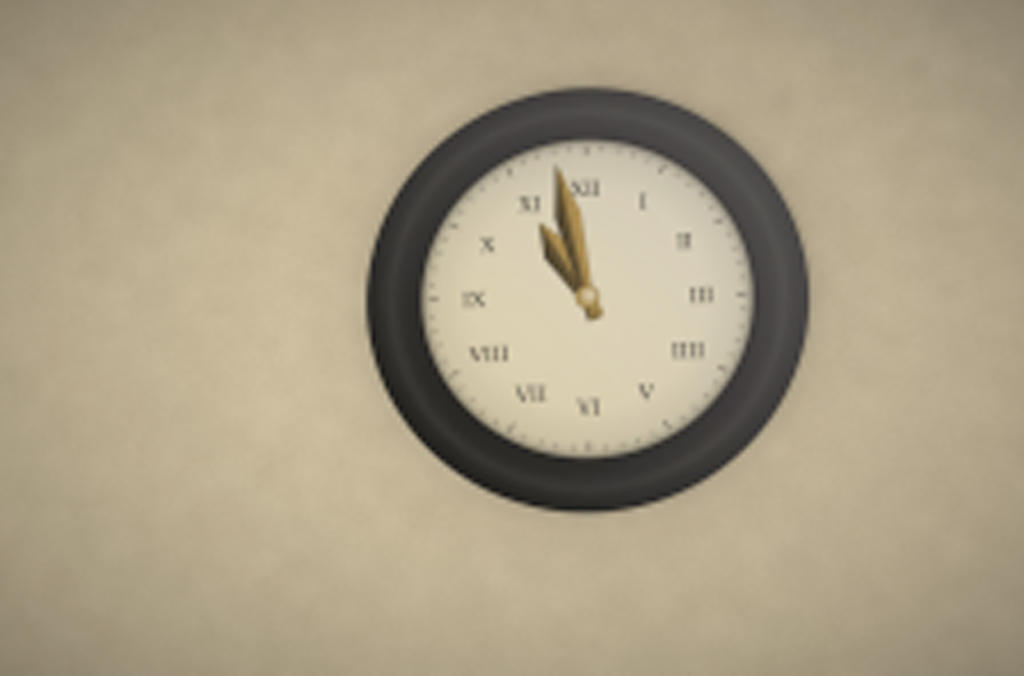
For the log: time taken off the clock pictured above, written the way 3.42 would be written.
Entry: 10.58
